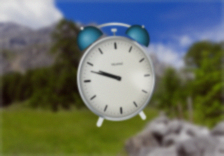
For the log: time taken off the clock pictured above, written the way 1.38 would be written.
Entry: 9.48
